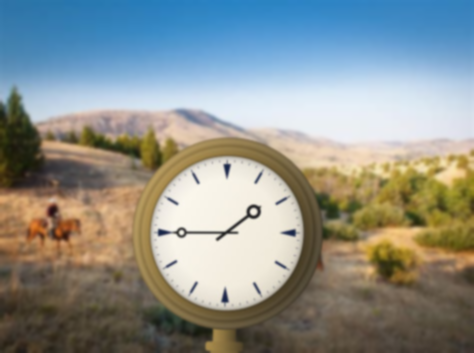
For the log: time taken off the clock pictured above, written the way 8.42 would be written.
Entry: 1.45
